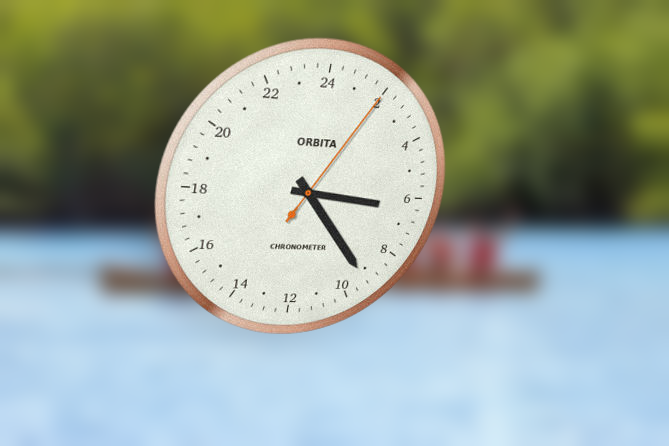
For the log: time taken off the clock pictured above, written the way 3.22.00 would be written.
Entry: 6.23.05
